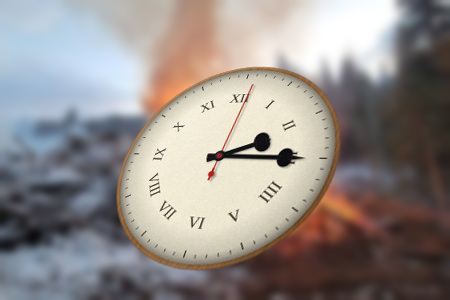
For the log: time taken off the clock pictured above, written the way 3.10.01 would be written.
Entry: 2.15.01
